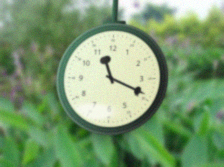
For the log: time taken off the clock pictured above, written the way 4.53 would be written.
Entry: 11.19
